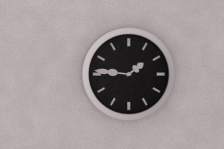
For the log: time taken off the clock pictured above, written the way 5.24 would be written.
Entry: 1.46
